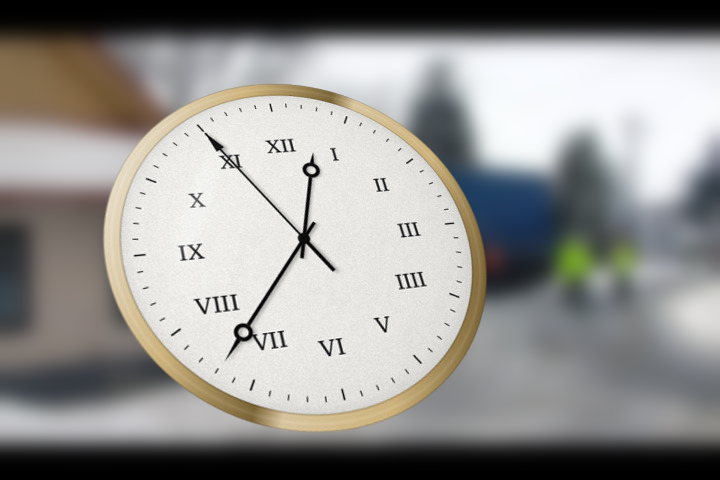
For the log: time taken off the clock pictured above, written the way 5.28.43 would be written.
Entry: 12.36.55
